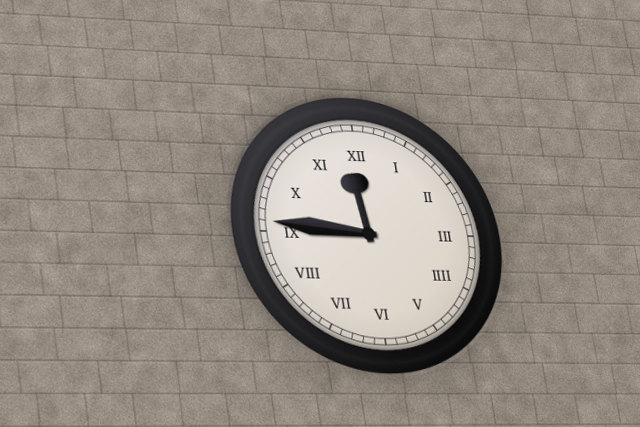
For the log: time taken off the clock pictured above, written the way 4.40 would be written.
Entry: 11.46
